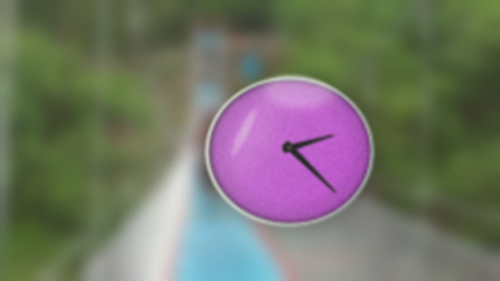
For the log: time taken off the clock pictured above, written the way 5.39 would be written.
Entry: 2.23
